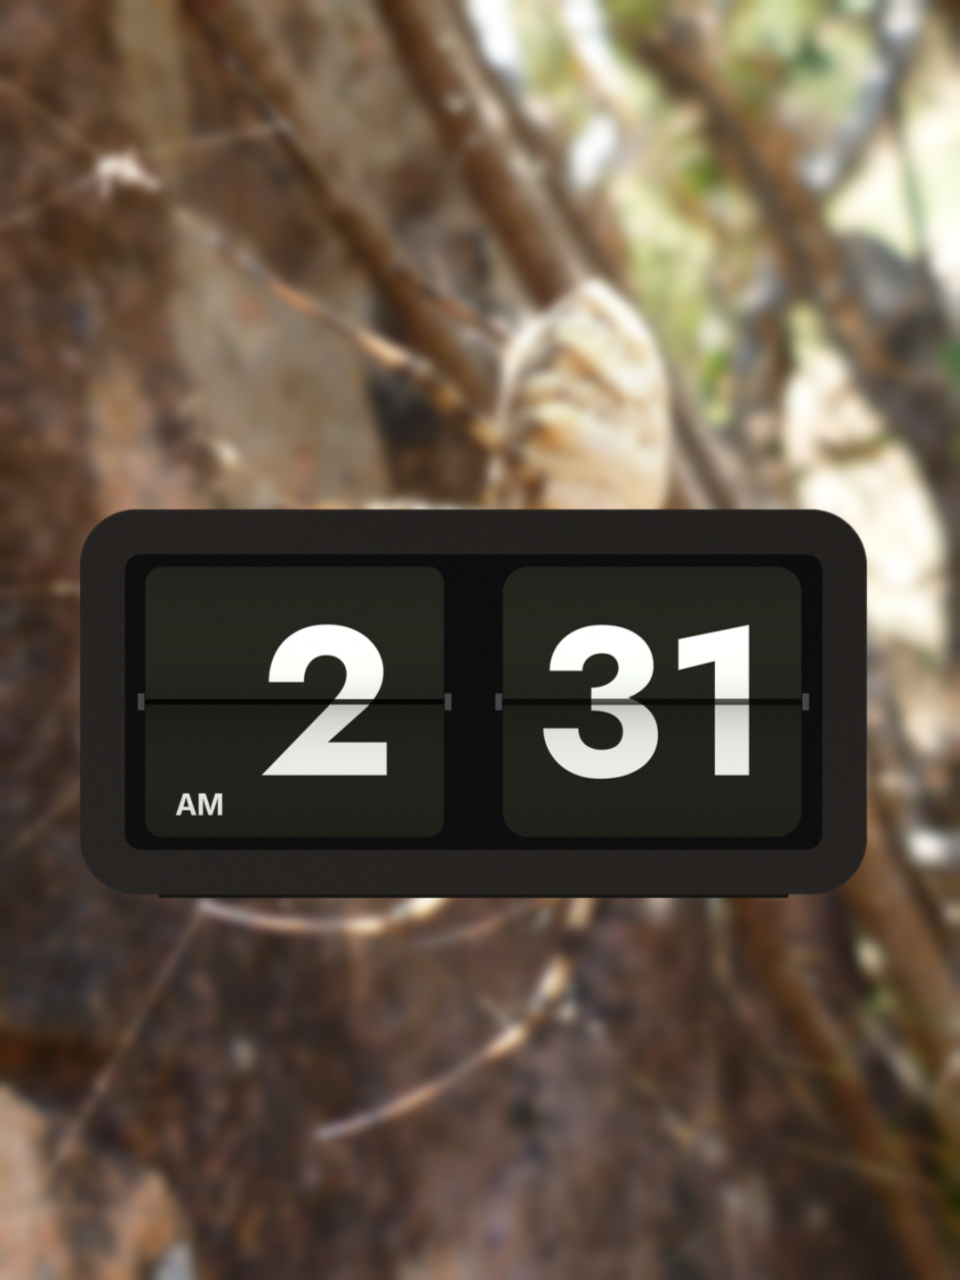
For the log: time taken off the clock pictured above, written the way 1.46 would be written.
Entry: 2.31
